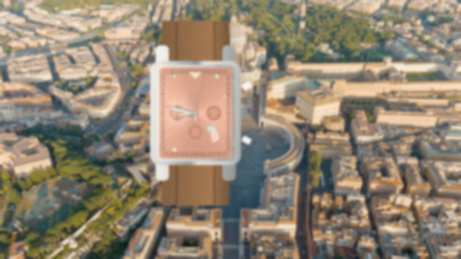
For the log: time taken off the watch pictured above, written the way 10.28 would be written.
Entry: 8.47
